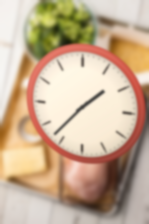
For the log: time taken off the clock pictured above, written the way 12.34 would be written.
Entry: 1.37
